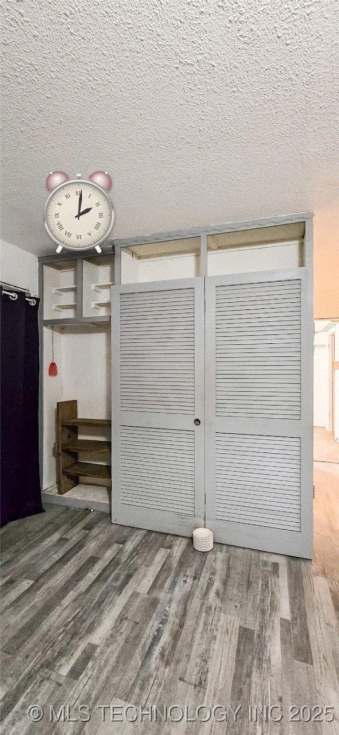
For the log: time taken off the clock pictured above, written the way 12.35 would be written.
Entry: 2.01
